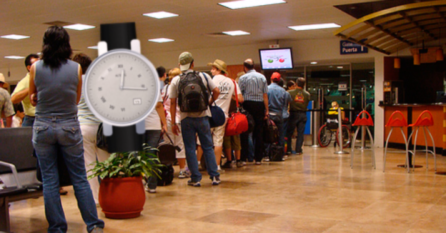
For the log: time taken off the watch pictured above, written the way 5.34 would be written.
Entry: 12.16
